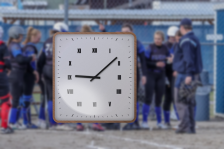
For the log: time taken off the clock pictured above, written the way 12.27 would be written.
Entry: 9.08
